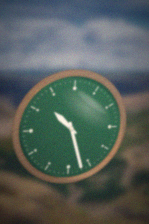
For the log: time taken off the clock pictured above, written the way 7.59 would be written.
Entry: 10.27
